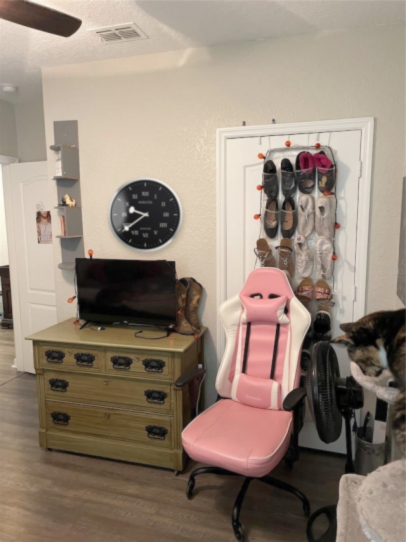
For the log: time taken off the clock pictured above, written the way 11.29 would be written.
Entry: 9.39
